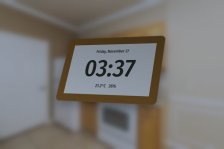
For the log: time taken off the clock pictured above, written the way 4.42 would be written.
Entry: 3.37
